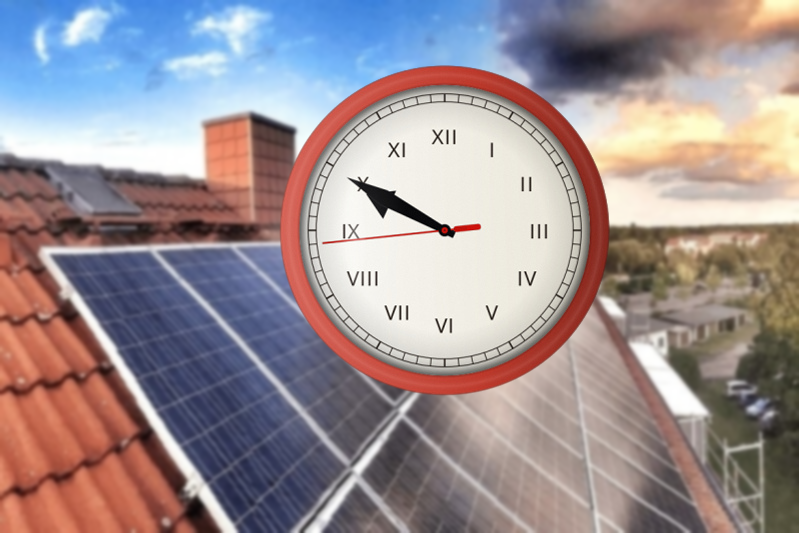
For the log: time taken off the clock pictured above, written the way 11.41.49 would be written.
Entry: 9.49.44
